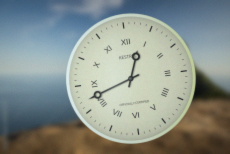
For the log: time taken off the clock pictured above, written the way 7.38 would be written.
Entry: 12.42
